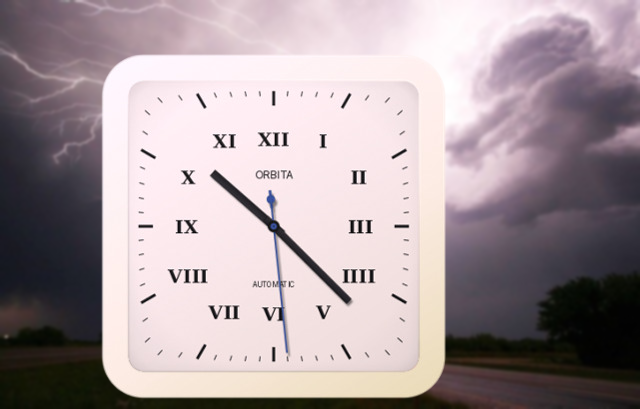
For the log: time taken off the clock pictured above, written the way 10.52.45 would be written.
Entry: 10.22.29
